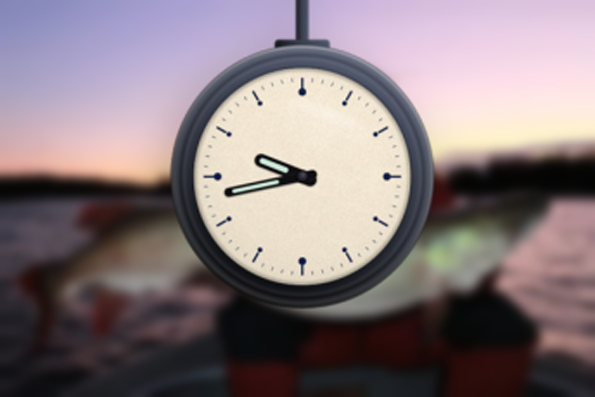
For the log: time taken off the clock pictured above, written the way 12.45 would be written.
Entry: 9.43
